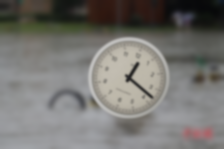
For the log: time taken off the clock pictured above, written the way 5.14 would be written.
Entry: 12.18
